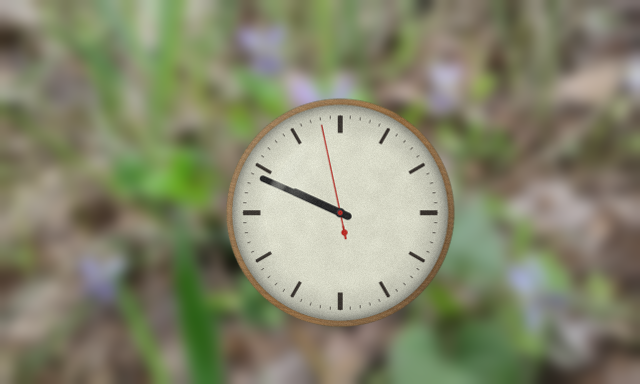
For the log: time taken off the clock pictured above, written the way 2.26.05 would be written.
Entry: 9.48.58
